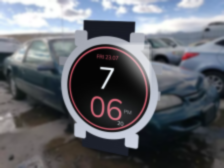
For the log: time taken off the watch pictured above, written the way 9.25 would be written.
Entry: 7.06
